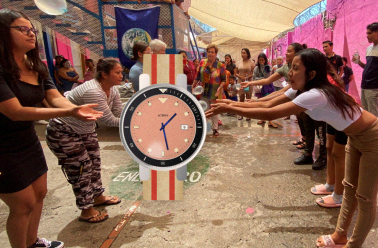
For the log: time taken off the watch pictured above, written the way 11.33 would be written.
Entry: 1.28
